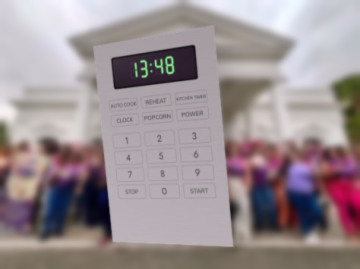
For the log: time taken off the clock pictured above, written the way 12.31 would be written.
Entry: 13.48
